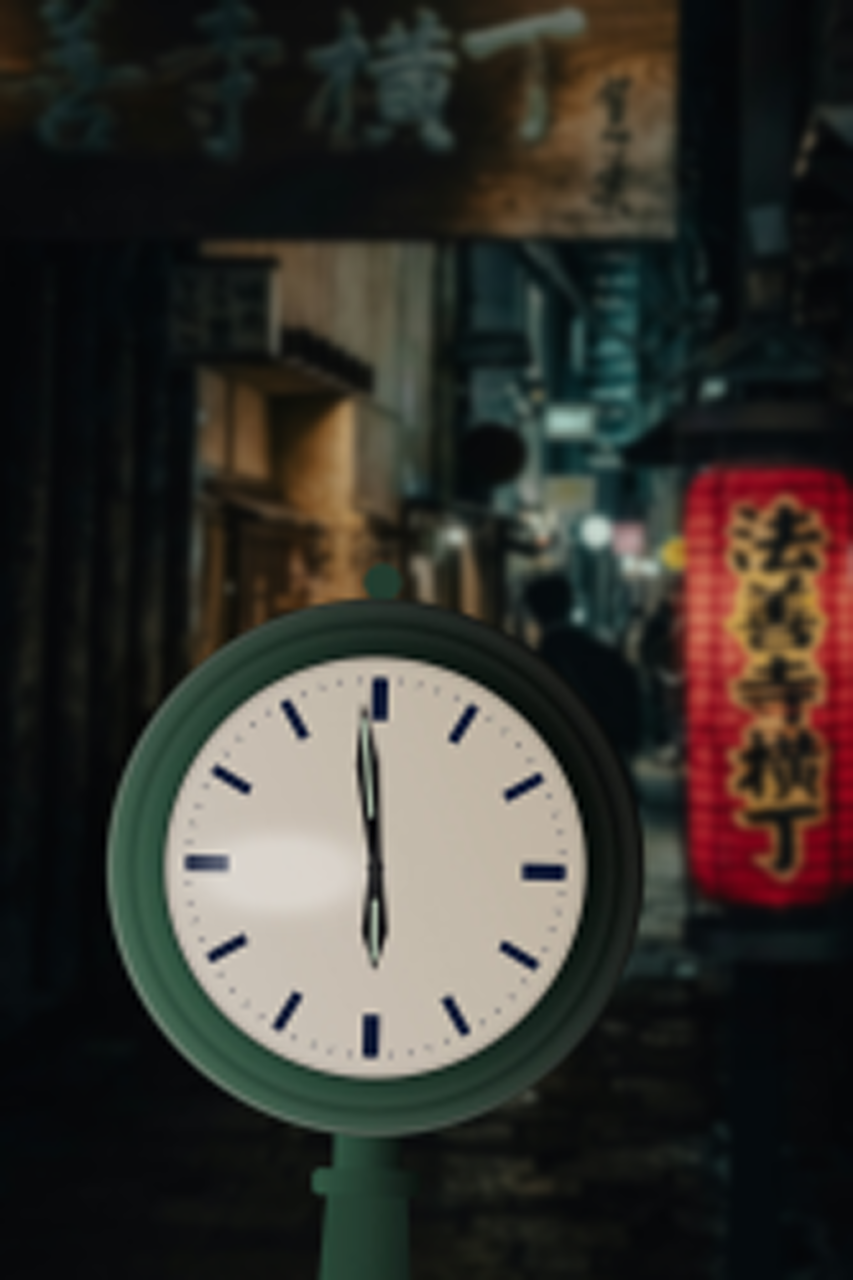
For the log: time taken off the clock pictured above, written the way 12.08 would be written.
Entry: 5.59
